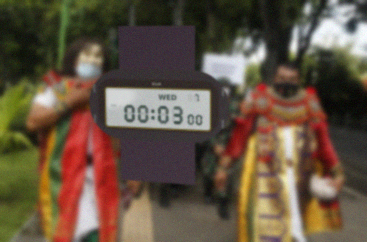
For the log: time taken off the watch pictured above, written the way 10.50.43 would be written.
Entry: 0.03.00
